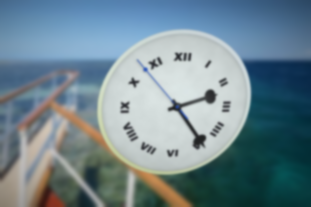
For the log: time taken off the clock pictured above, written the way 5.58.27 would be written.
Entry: 2.23.53
